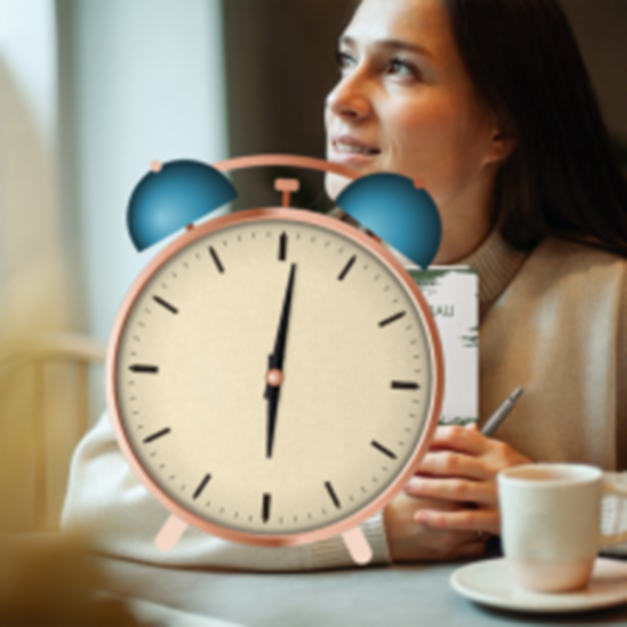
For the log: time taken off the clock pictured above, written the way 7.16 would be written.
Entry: 6.01
